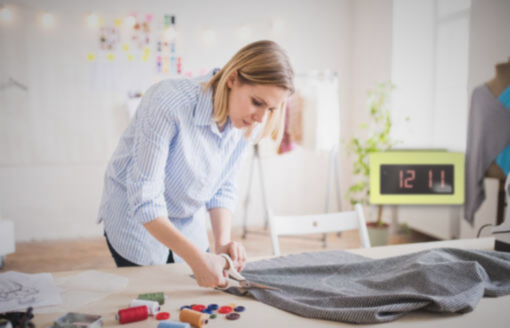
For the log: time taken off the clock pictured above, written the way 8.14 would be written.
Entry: 12.11
